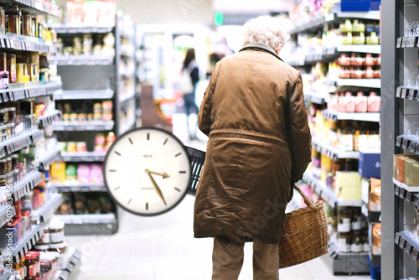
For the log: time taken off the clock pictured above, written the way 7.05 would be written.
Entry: 3.25
